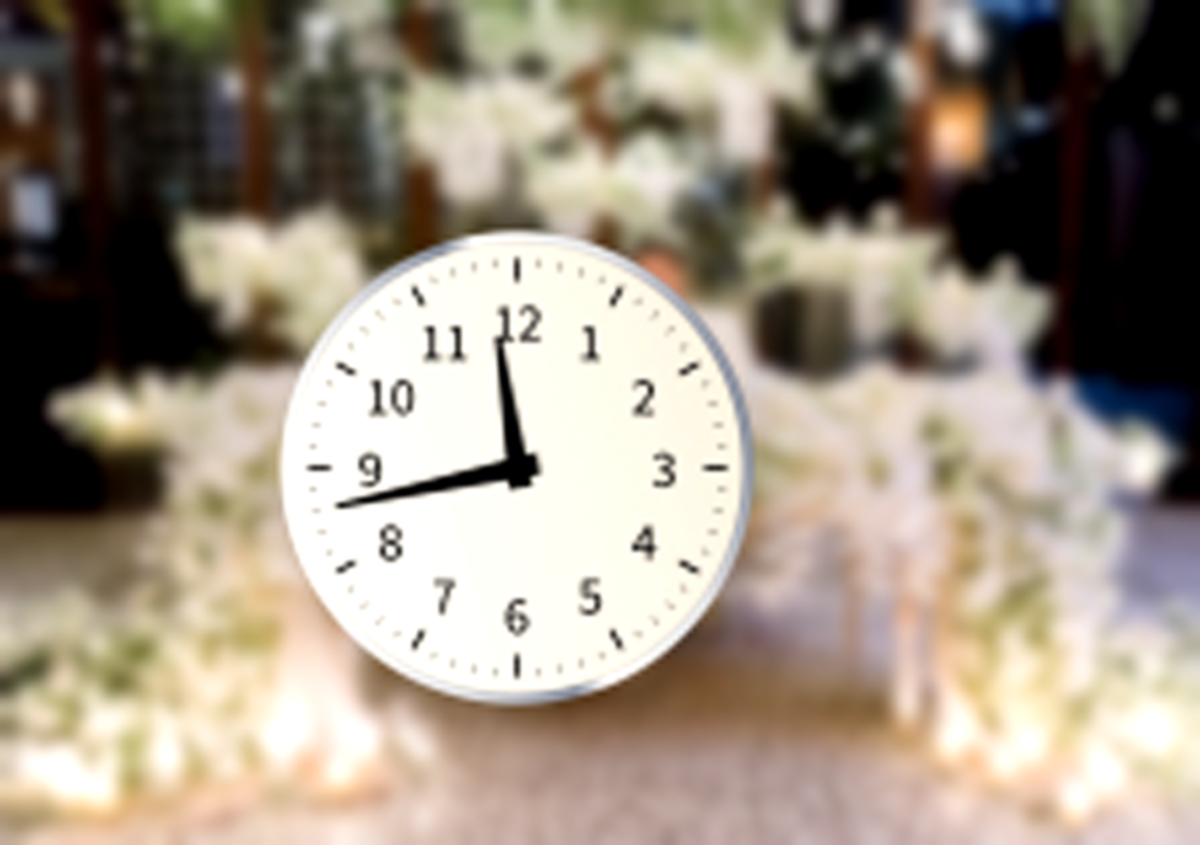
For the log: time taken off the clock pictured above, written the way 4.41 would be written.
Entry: 11.43
